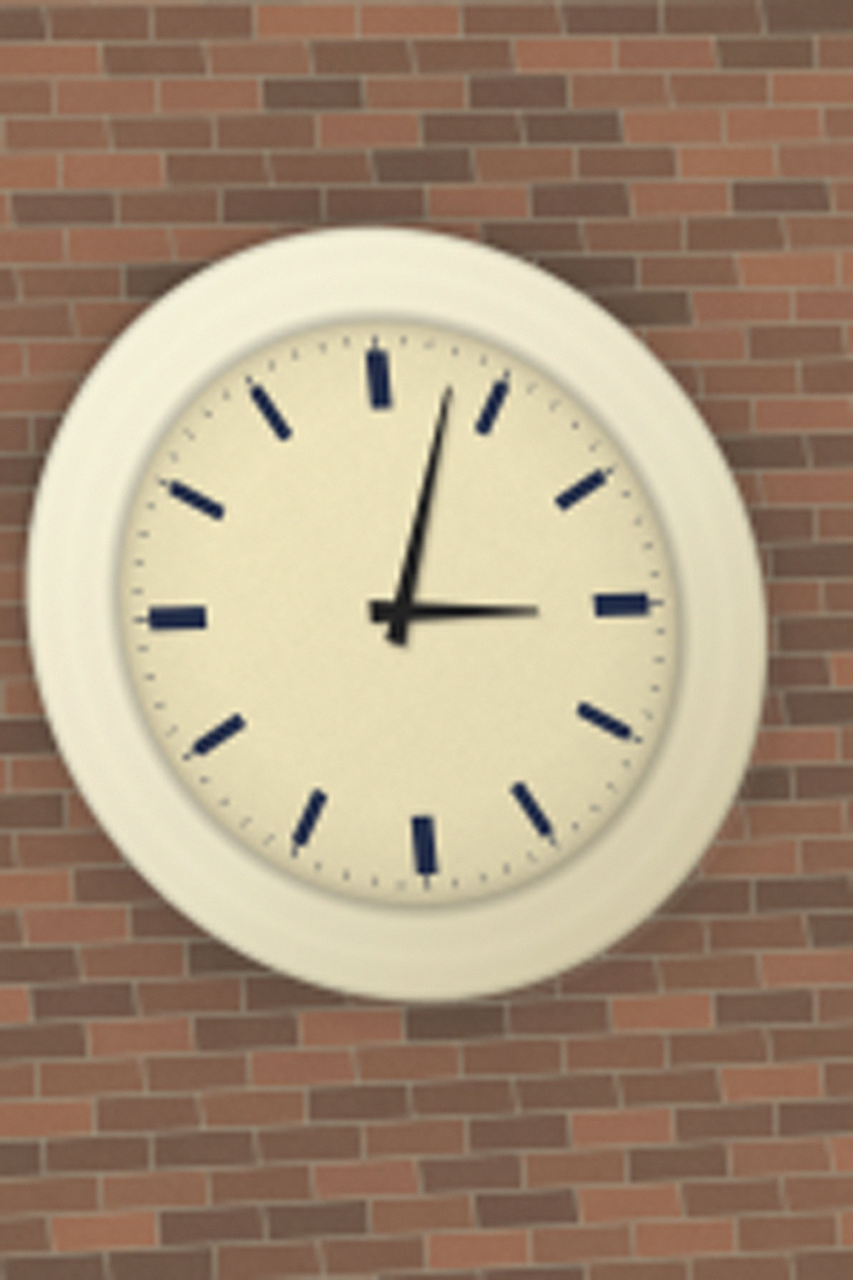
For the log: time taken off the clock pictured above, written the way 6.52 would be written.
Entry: 3.03
